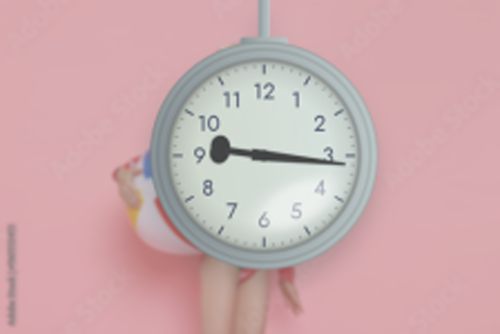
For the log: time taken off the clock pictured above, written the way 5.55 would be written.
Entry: 9.16
